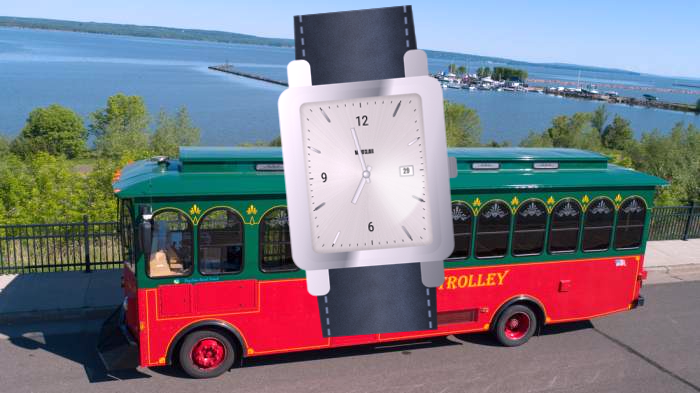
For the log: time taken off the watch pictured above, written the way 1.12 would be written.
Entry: 6.58
